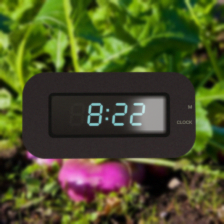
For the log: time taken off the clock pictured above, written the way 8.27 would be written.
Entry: 8.22
